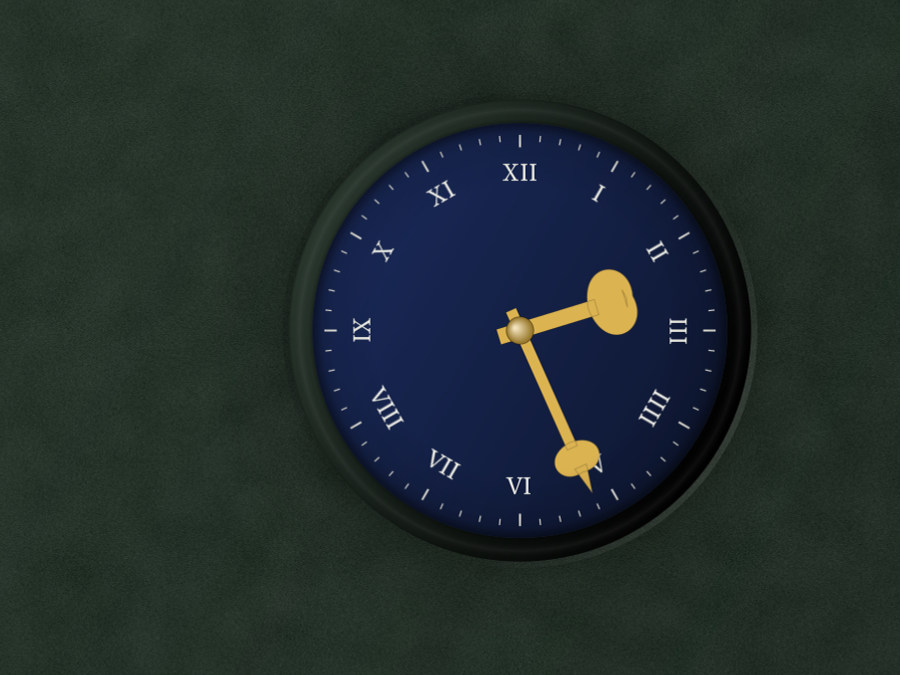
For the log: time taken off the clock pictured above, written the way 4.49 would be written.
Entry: 2.26
